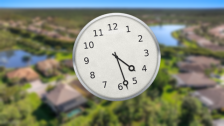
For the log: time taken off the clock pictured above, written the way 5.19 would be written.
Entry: 4.28
